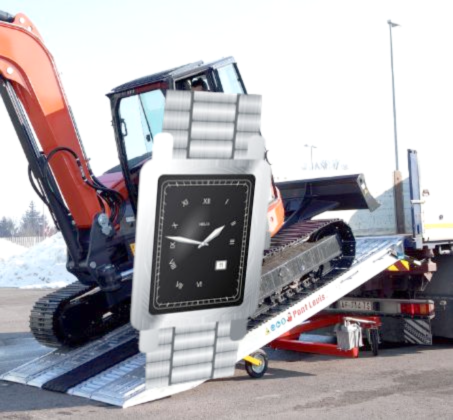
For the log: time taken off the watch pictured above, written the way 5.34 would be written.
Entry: 1.47
